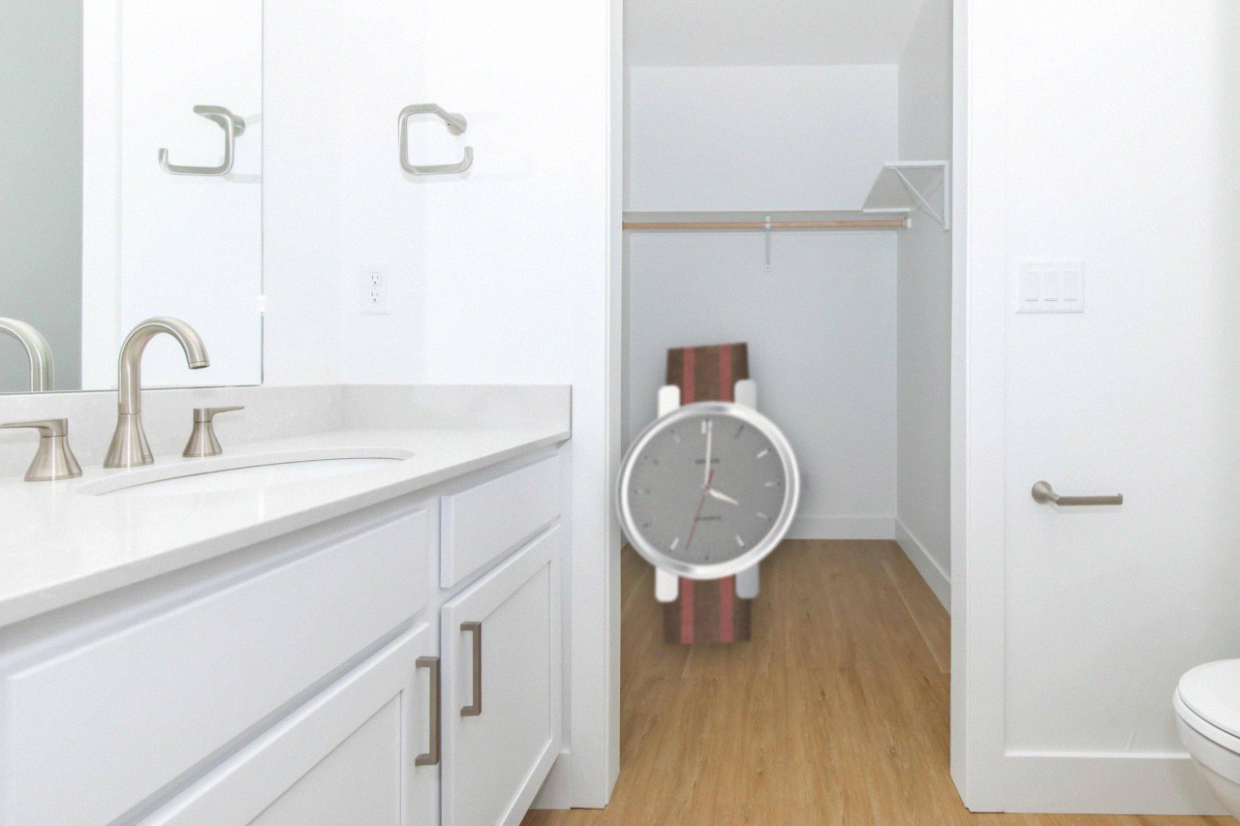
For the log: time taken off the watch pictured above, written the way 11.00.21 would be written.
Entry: 4.00.33
